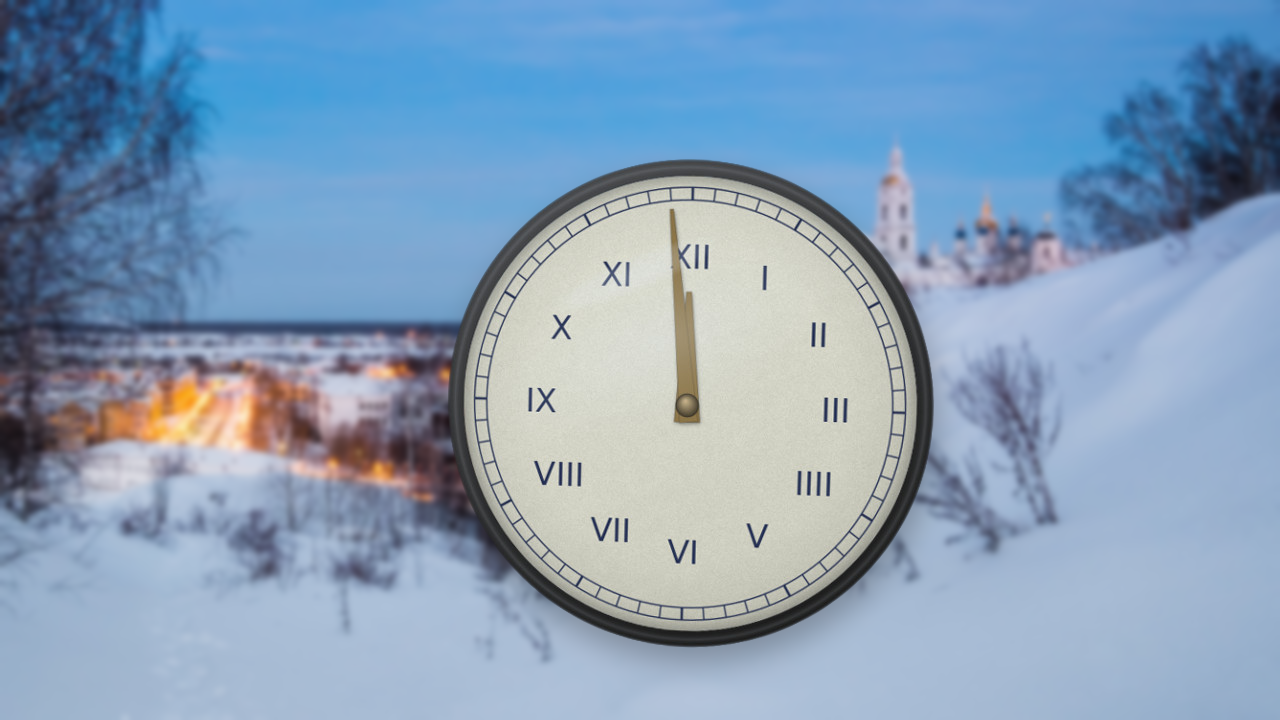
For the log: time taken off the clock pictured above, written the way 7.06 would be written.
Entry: 11.59
